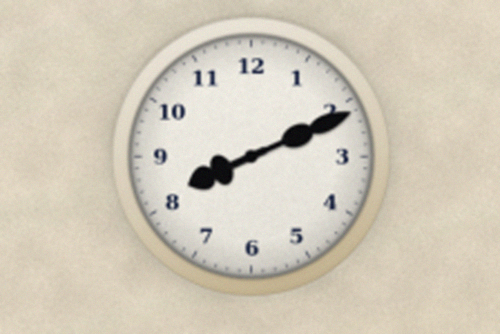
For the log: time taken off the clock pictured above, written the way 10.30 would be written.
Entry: 8.11
